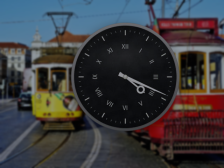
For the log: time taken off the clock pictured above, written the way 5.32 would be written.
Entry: 4.19
